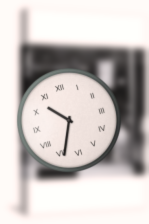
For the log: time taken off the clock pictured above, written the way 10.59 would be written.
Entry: 10.34
